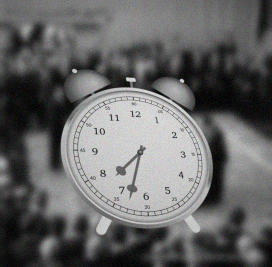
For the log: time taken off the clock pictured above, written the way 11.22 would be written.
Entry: 7.33
